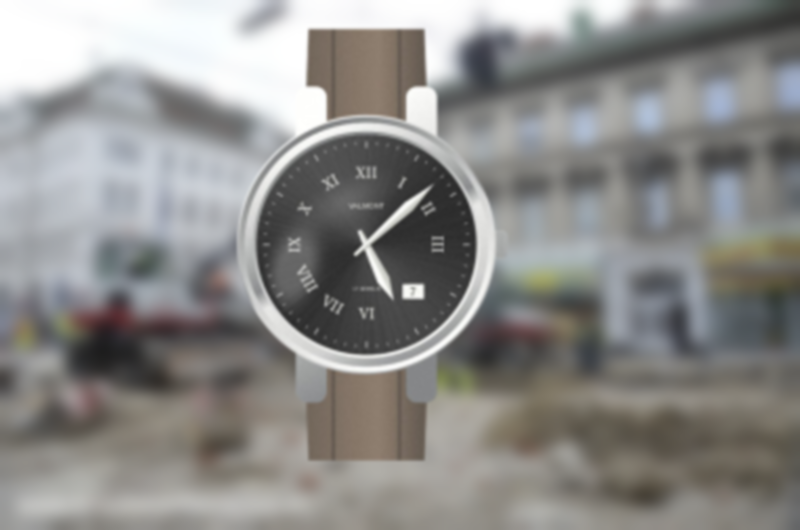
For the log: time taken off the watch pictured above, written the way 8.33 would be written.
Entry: 5.08
